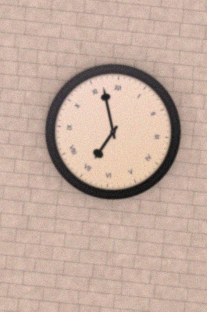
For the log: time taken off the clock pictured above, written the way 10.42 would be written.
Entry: 6.57
